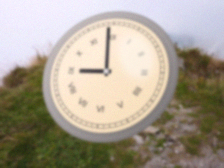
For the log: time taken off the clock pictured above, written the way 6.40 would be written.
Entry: 8.59
